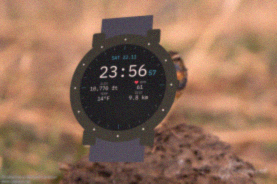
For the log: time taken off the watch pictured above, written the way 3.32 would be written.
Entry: 23.56
